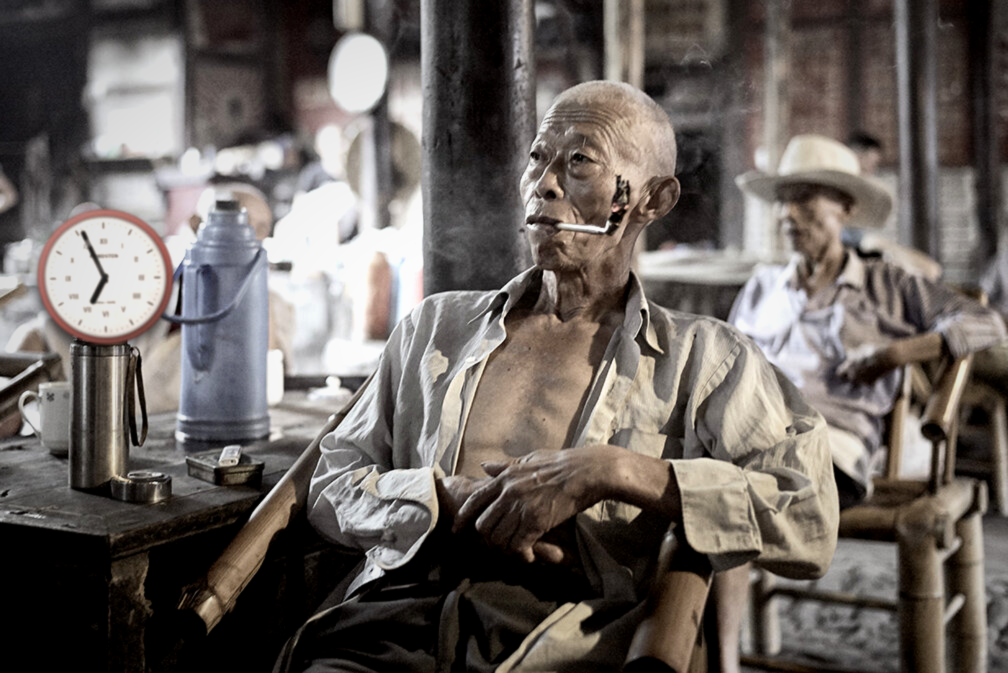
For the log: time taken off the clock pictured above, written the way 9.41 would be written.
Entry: 6.56
